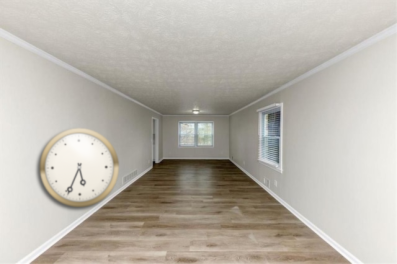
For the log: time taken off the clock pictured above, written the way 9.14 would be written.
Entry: 5.34
